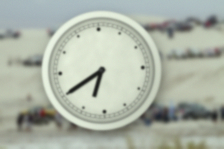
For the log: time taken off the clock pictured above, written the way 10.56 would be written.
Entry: 6.40
